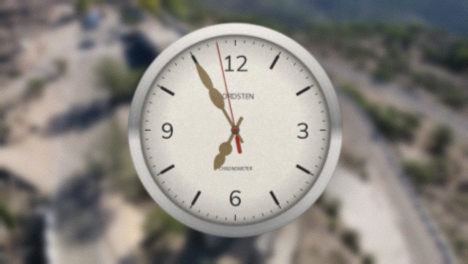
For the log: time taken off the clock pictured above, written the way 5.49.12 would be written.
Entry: 6.54.58
